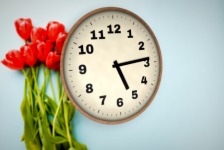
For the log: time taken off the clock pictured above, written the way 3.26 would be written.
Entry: 5.14
